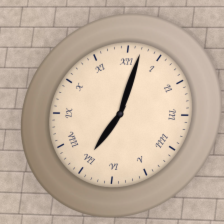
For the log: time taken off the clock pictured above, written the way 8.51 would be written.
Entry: 7.02
